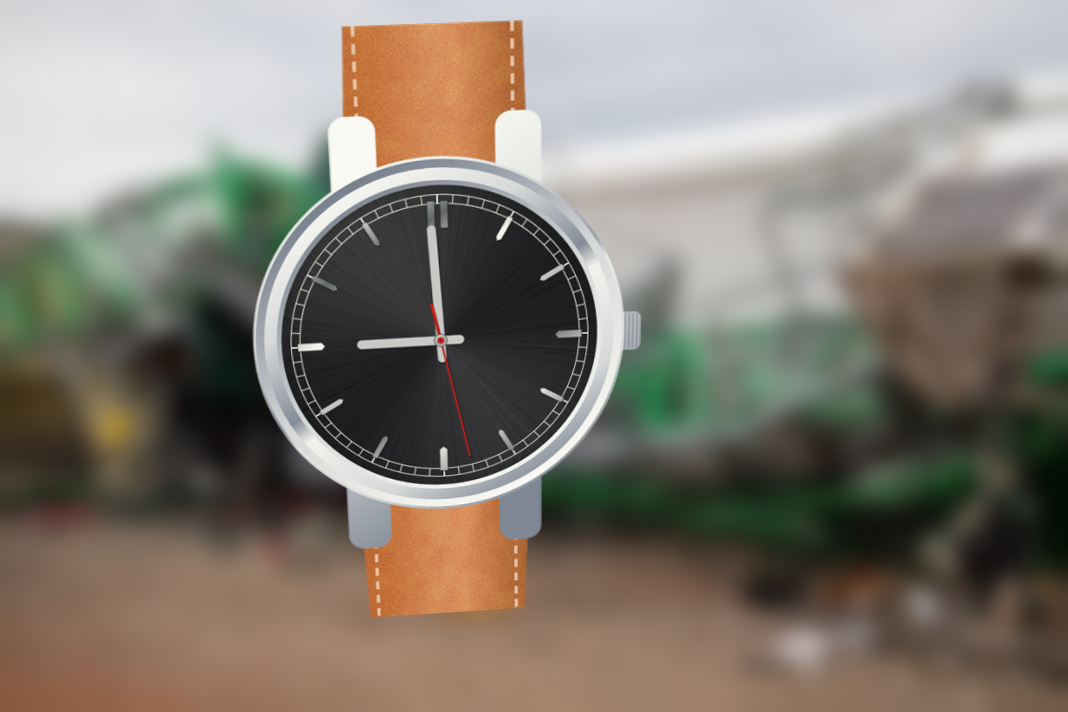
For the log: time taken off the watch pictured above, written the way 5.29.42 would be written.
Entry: 8.59.28
